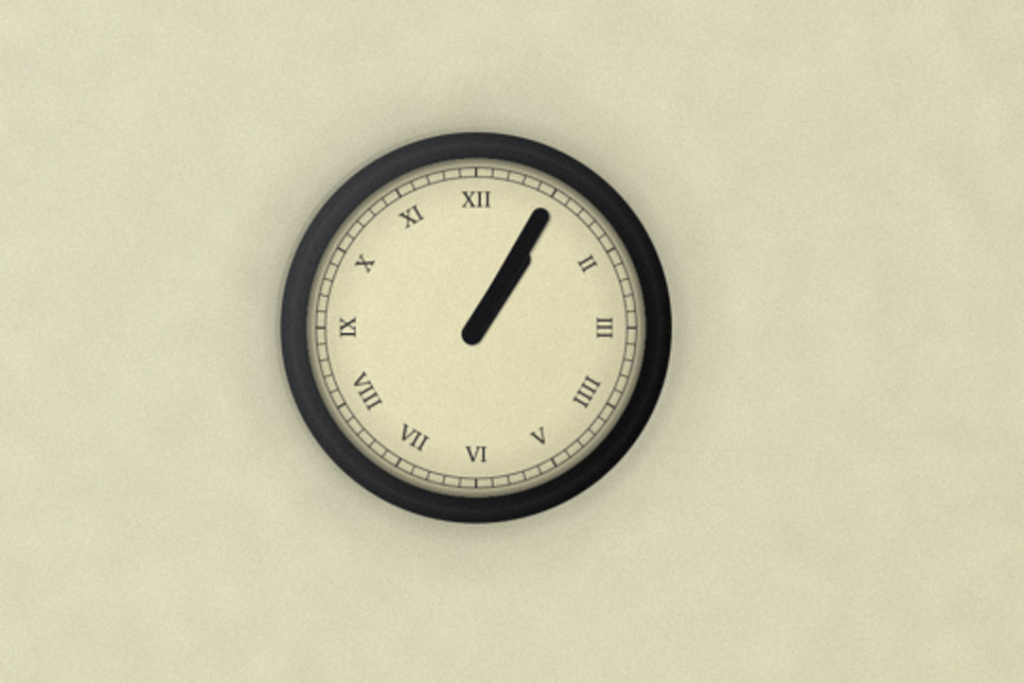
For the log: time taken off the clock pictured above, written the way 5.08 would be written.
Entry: 1.05
